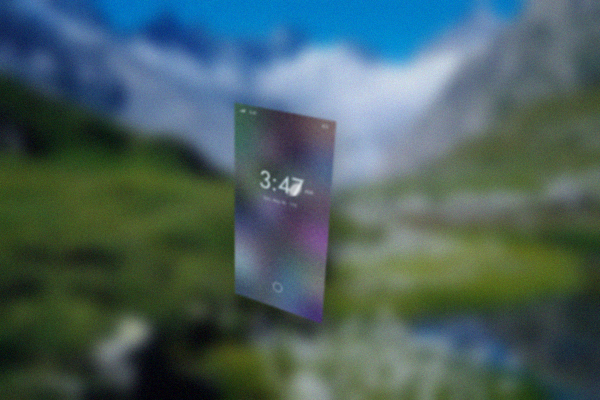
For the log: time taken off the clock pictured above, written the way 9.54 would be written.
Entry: 3.47
